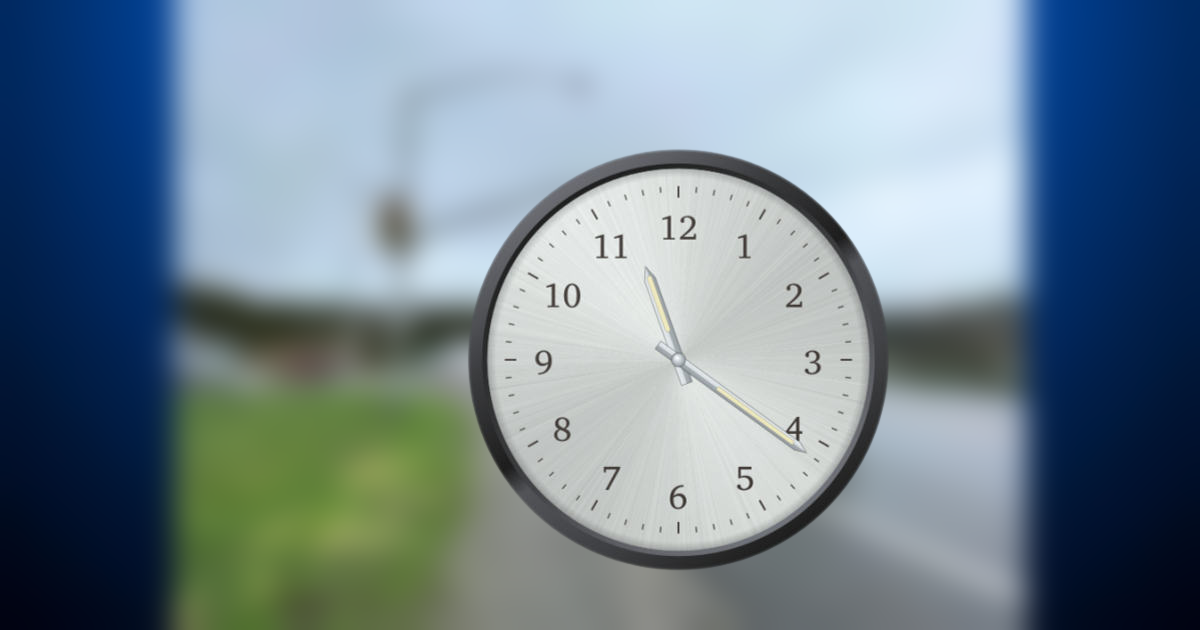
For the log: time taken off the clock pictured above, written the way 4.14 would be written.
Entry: 11.21
